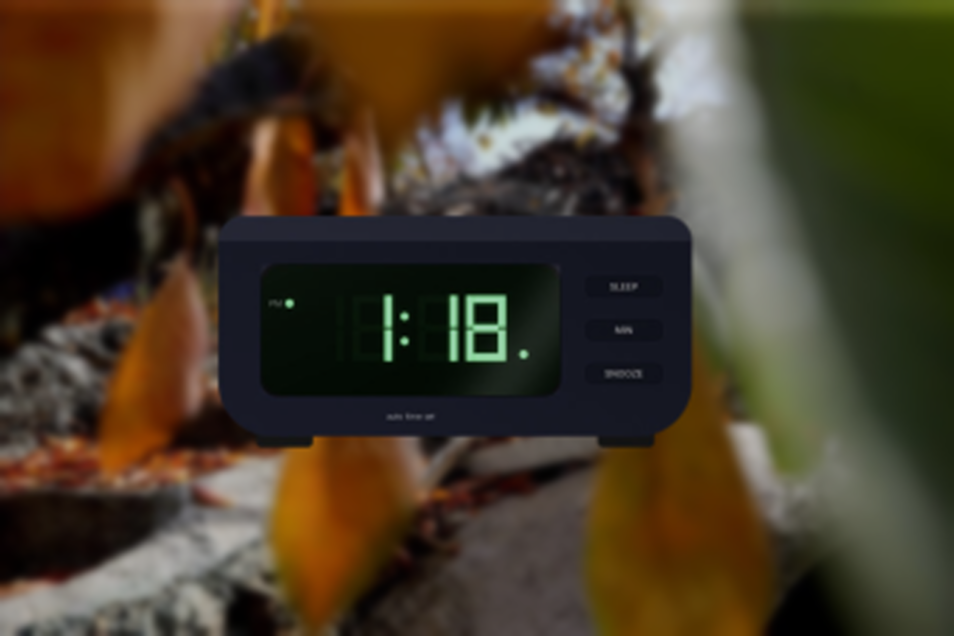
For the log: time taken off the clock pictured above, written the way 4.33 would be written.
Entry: 1.18
